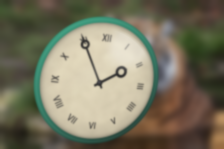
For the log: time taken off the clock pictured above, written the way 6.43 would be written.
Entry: 1.55
